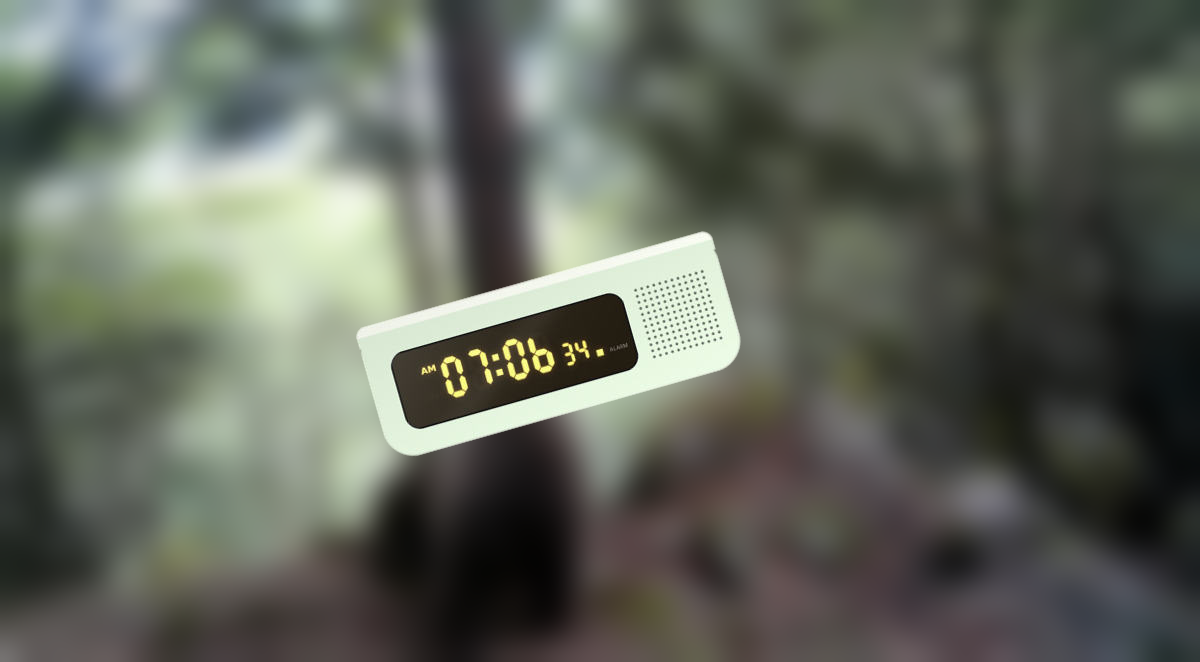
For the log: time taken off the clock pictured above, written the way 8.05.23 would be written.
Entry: 7.06.34
